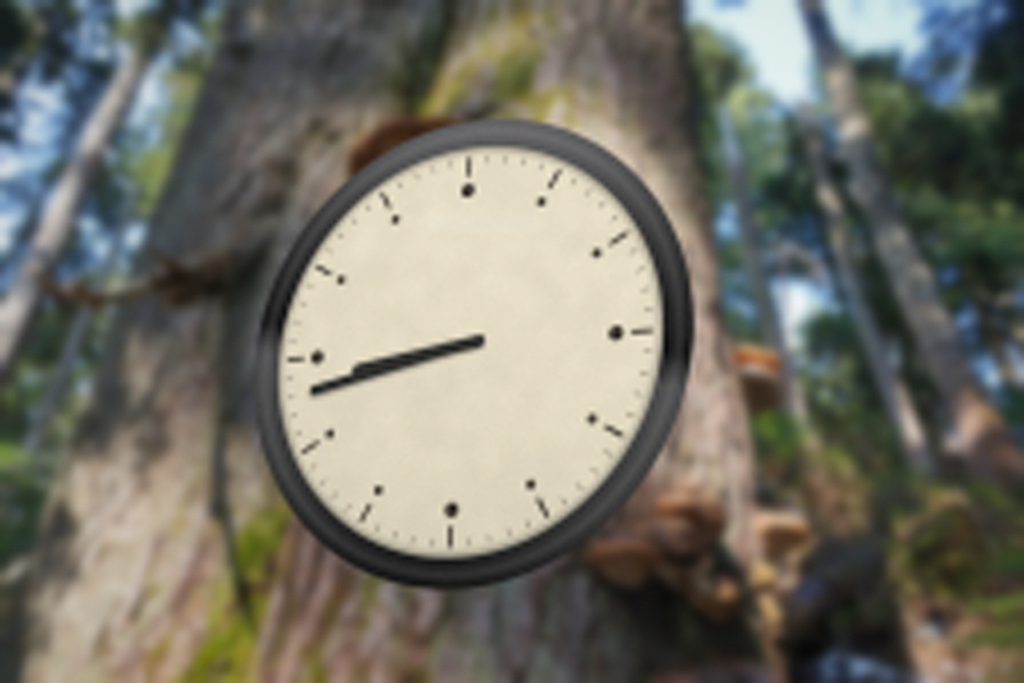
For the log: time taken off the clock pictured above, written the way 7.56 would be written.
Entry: 8.43
